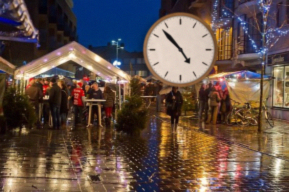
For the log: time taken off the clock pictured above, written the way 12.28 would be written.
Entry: 4.53
